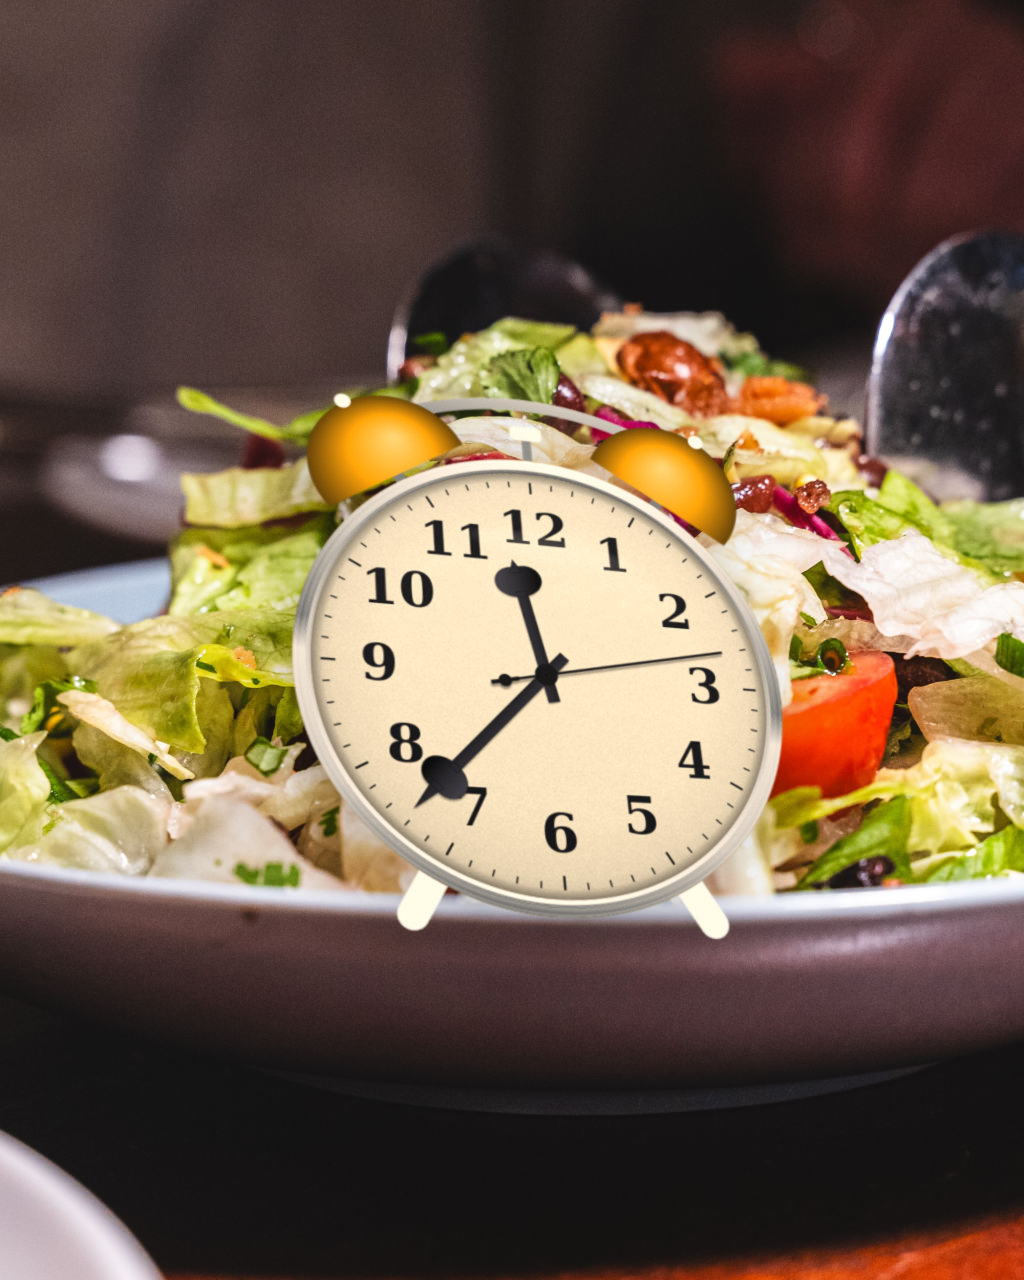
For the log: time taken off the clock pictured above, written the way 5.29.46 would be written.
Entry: 11.37.13
